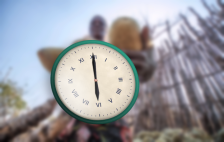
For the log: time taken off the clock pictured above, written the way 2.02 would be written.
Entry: 6.00
